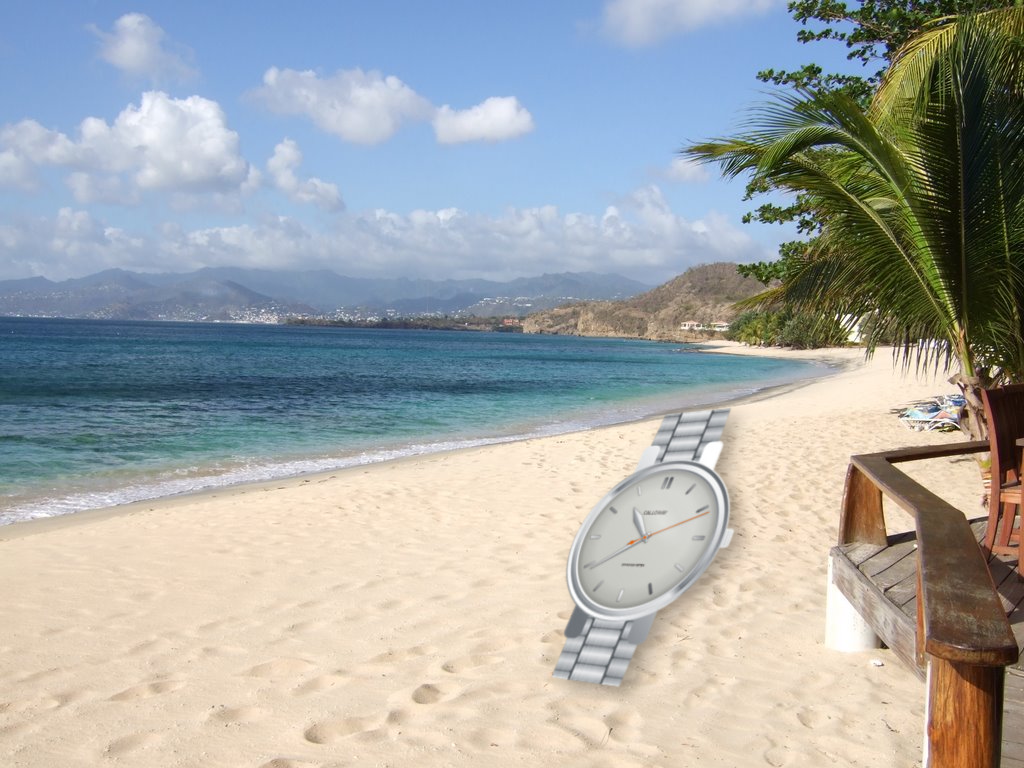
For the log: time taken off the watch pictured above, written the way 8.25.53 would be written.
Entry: 10.39.11
